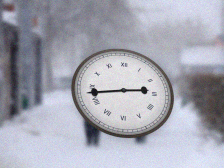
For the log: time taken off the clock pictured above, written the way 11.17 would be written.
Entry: 2.43
